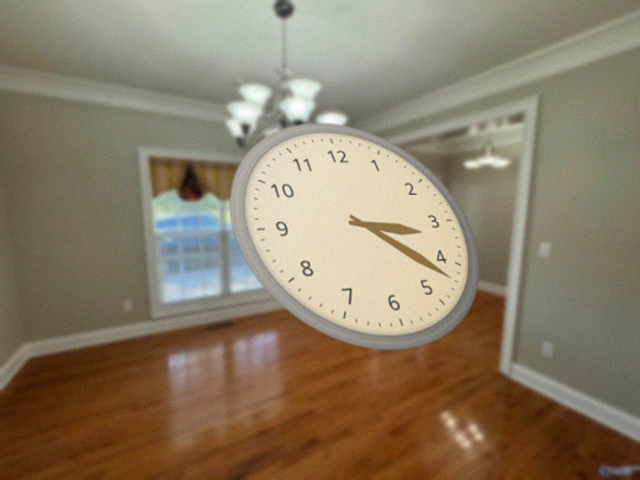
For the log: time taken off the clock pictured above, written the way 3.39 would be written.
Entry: 3.22
